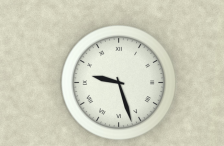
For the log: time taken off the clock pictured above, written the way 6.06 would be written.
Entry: 9.27
